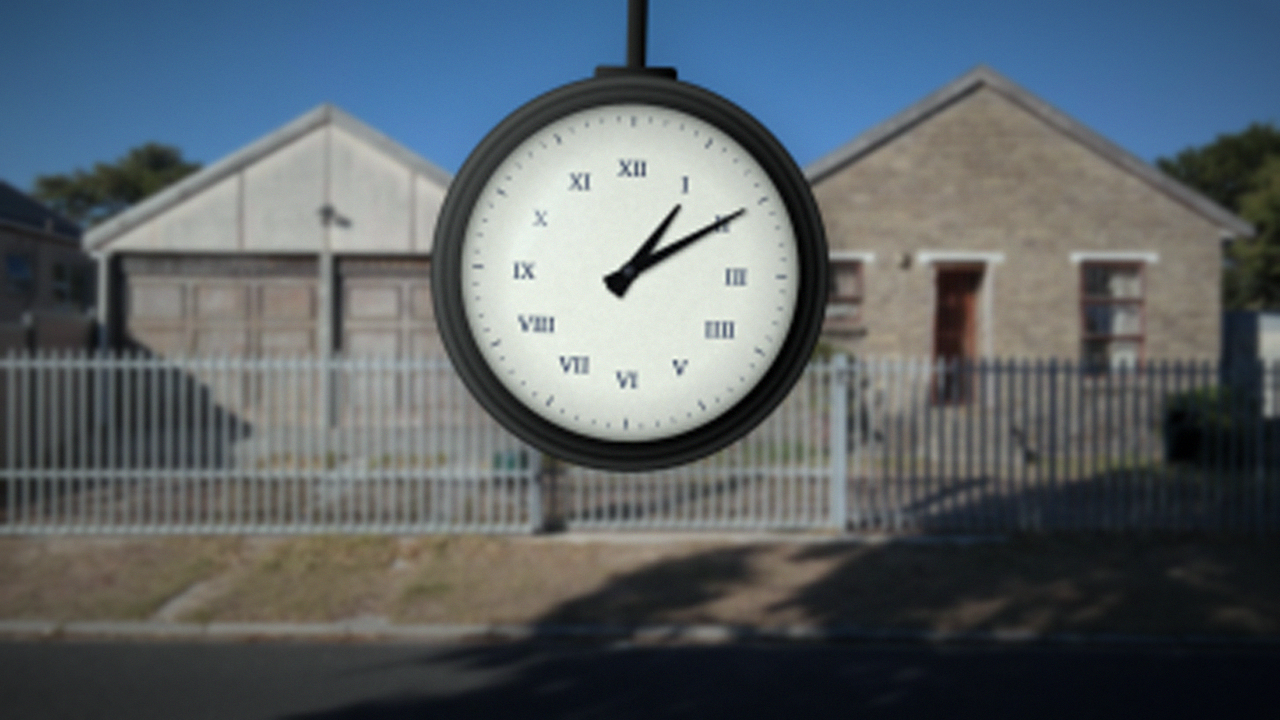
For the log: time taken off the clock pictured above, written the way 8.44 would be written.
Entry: 1.10
